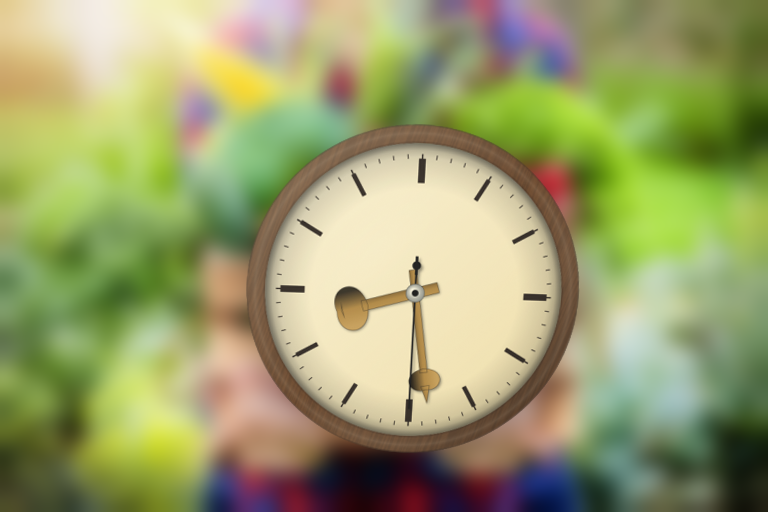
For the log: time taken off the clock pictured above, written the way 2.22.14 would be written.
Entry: 8.28.30
